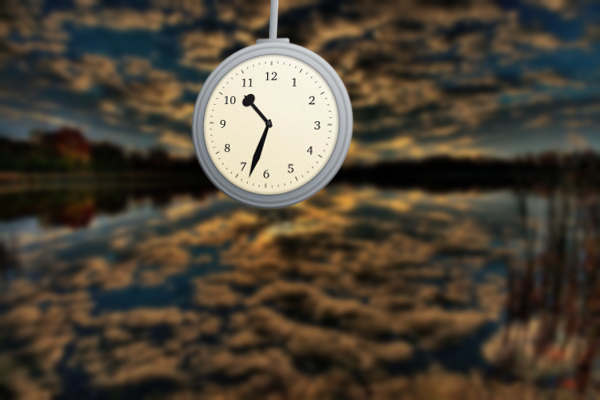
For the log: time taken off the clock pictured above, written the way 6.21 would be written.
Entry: 10.33
